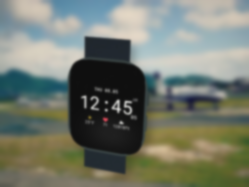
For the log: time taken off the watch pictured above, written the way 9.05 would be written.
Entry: 12.45
